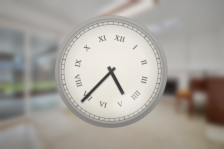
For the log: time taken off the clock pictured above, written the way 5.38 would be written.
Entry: 4.35
